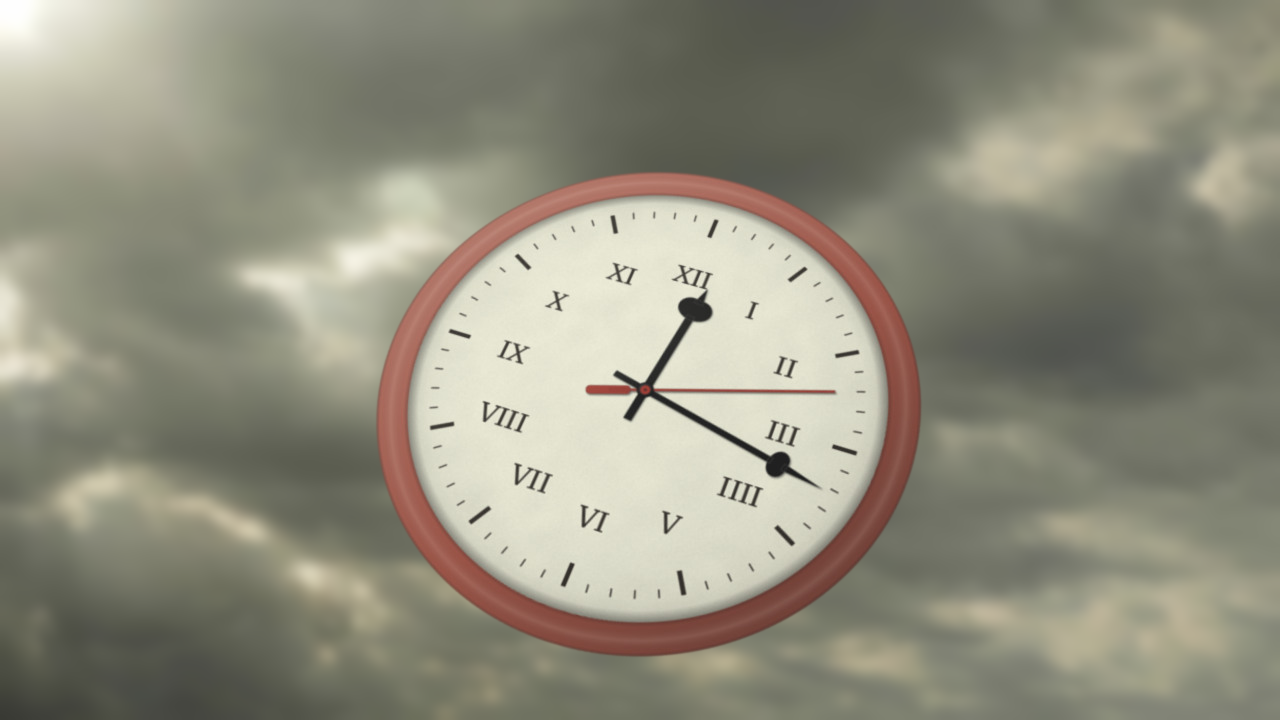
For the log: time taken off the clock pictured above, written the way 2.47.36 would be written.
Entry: 12.17.12
